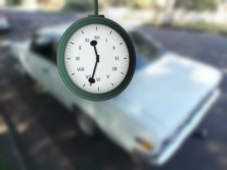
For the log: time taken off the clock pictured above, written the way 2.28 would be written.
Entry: 11.33
